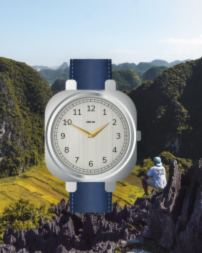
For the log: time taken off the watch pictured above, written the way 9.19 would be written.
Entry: 1.50
